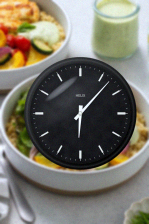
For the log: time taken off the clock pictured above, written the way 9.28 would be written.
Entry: 6.07
